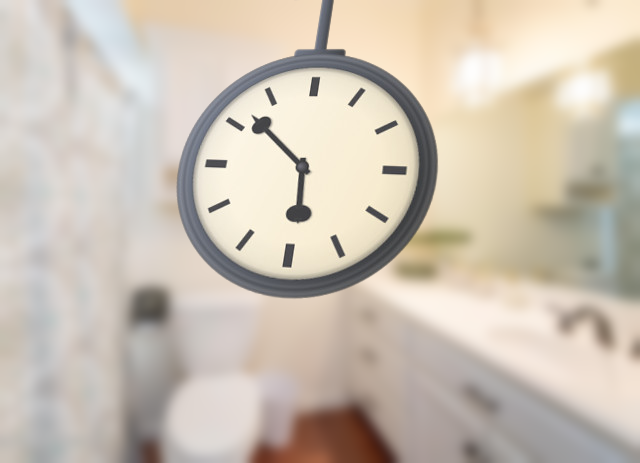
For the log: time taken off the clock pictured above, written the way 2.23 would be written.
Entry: 5.52
